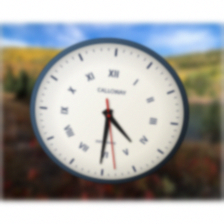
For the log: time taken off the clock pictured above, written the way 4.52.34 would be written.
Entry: 4.30.28
